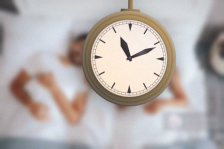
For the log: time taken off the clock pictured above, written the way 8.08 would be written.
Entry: 11.11
